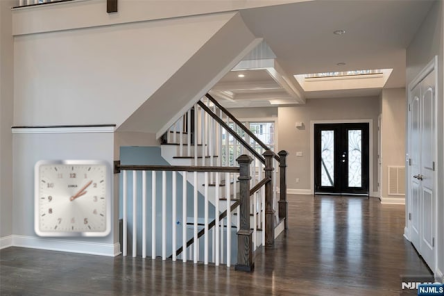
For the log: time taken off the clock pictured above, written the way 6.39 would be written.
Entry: 2.08
